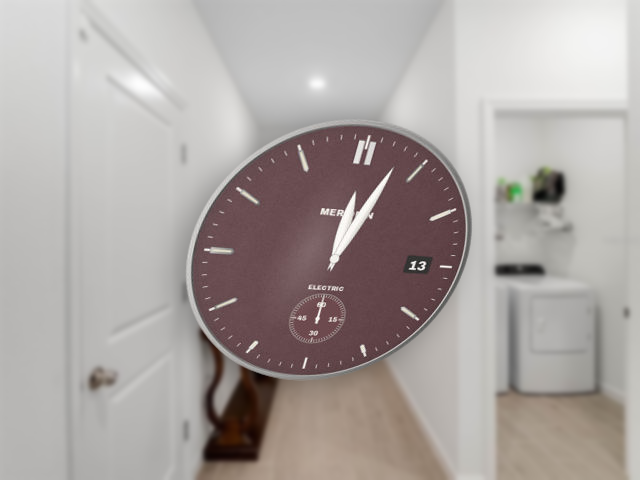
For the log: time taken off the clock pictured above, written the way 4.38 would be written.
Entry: 12.03
